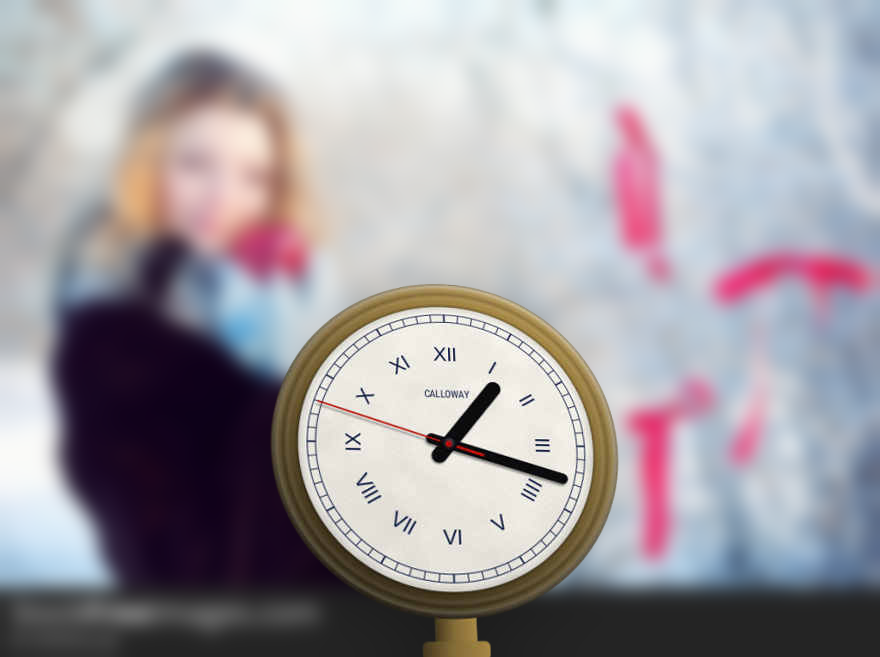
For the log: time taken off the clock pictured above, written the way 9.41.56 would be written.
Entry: 1.17.48
